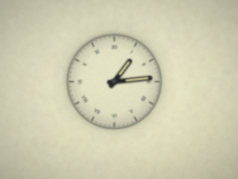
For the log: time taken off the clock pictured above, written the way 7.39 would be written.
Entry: 1.14
